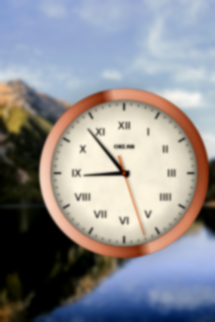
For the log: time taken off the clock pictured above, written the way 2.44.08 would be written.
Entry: 8.53.27
